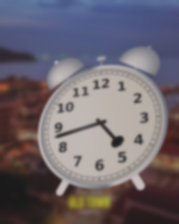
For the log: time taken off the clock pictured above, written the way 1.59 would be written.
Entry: 4.43
